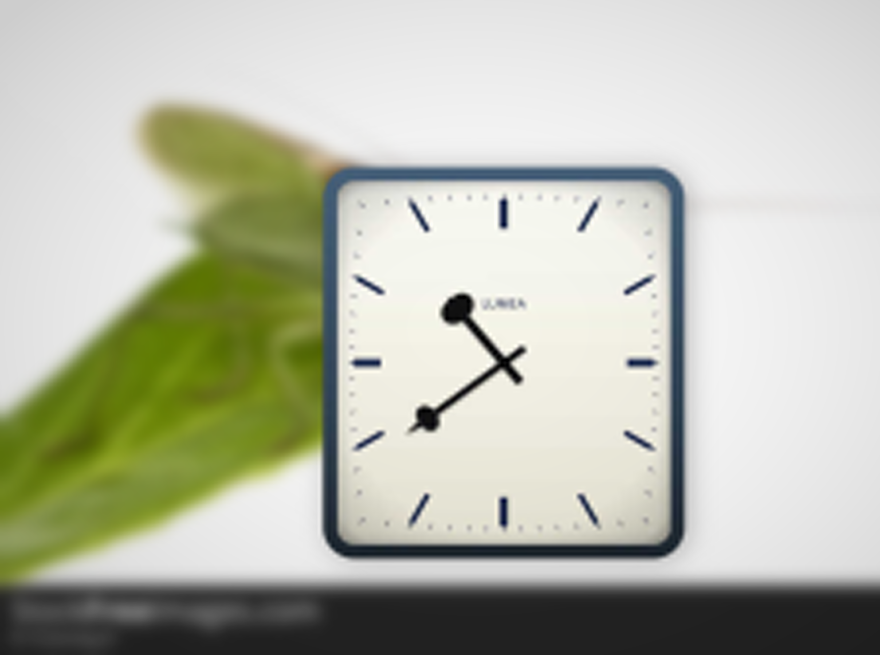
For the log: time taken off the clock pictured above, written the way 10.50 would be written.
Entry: 10.39
